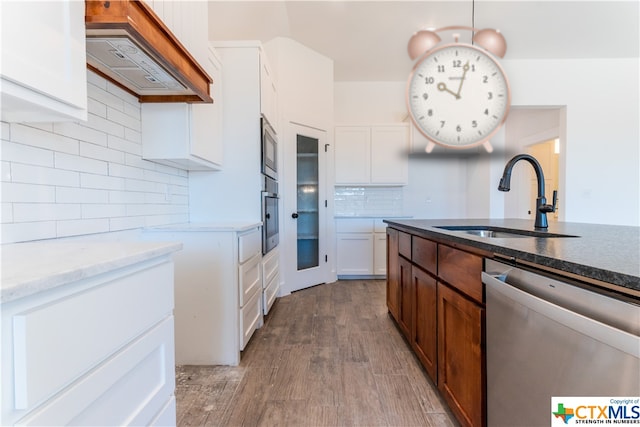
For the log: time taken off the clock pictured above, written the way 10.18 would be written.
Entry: 10.03
